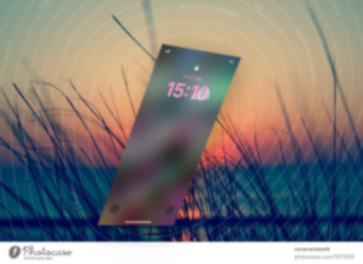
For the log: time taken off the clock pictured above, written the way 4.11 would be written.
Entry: 15.10
